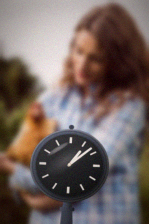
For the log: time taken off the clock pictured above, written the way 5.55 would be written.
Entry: 1.08
